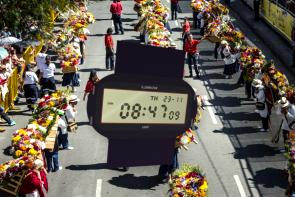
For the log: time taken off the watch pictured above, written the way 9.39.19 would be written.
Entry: 8.47.09
